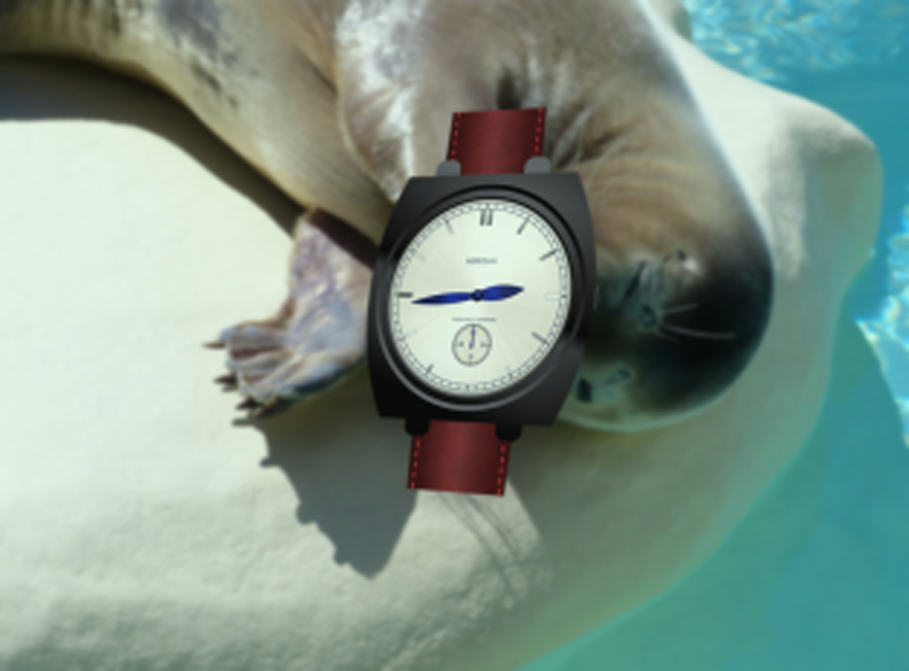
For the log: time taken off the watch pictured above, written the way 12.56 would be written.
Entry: 2.44
